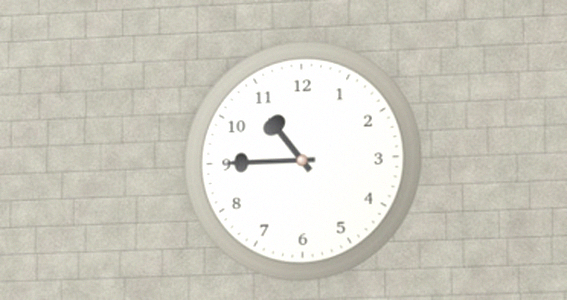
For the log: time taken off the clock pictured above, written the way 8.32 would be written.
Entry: 10.45
